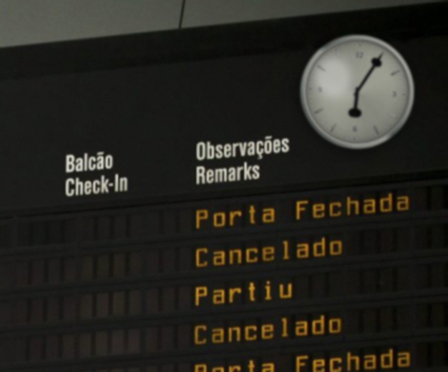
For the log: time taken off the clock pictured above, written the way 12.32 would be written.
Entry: 6.05
